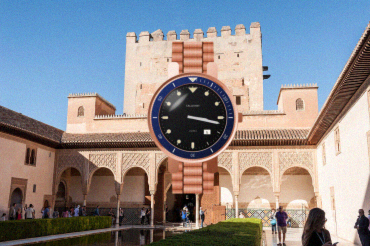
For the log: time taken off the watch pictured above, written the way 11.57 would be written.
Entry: 3.17
